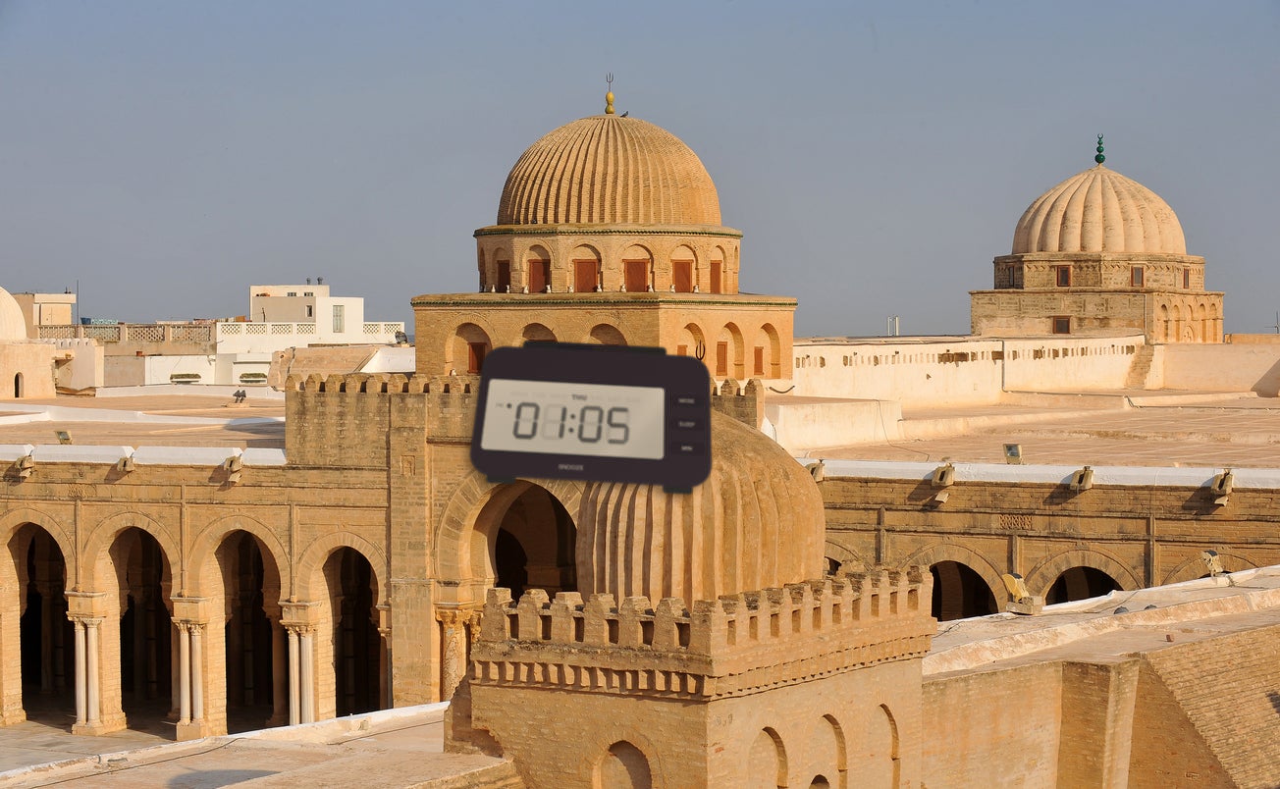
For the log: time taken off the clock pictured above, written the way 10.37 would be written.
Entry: 1.05
